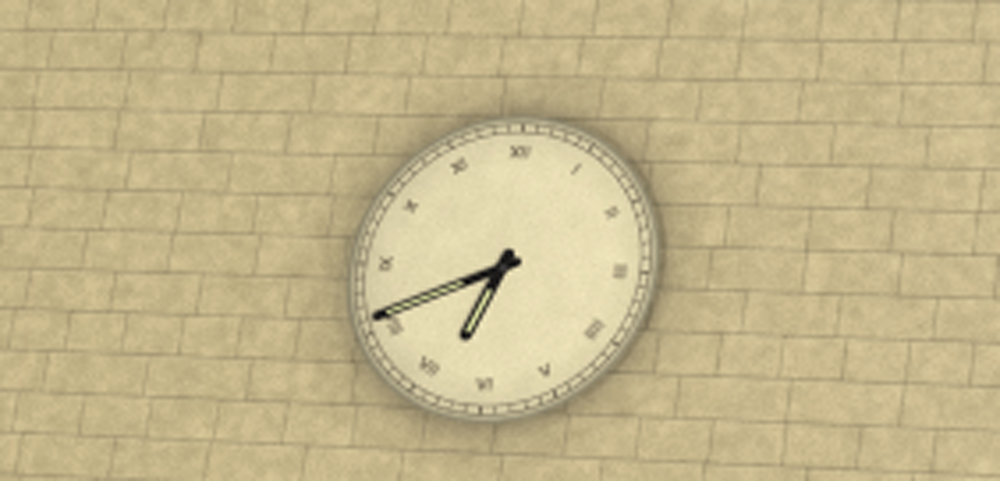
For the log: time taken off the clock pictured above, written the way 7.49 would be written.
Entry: 6.41
